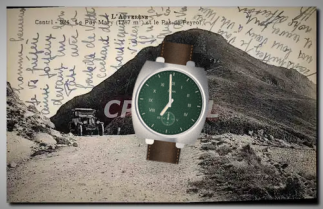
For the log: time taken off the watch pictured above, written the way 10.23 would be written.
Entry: 6.59
